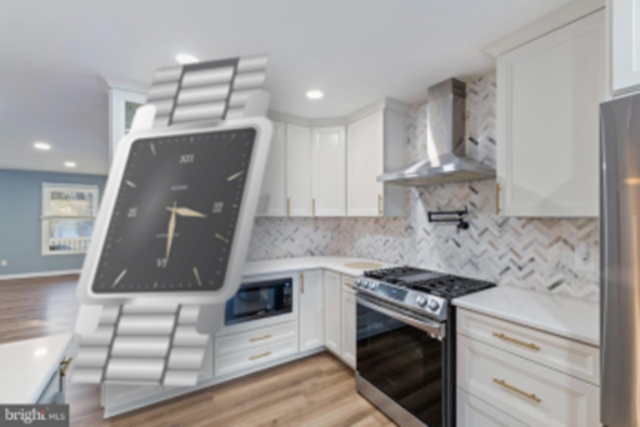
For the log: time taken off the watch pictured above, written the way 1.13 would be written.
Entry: 3.29
